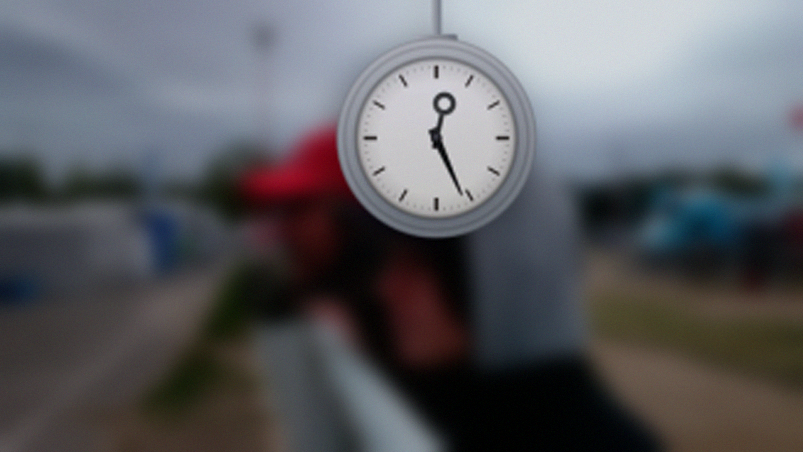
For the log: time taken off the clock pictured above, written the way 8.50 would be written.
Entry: 12.26
